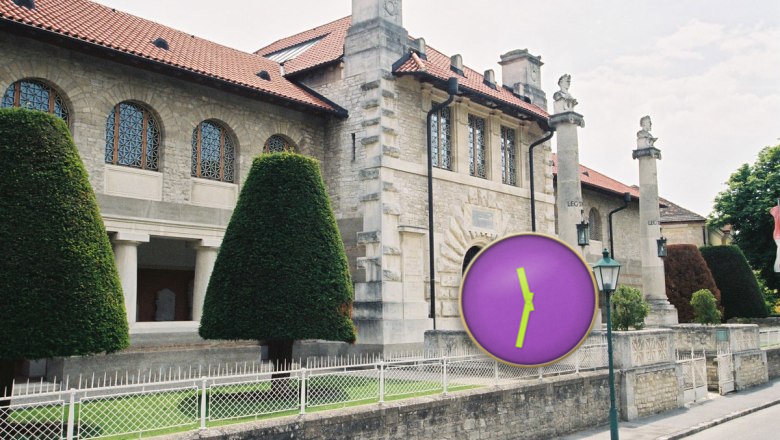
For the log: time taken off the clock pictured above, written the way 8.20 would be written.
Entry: 11.32
